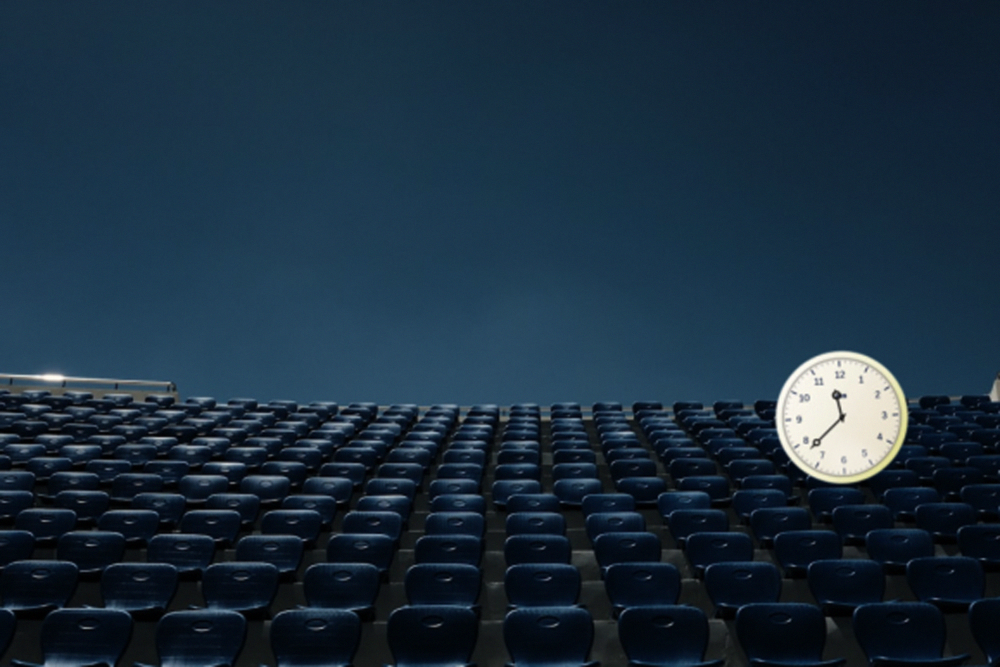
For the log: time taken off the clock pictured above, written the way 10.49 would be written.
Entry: 11.38
